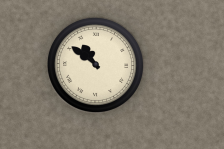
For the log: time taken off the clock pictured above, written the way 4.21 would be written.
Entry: 10.51
